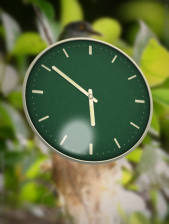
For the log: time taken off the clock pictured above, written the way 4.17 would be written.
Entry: 5.51
